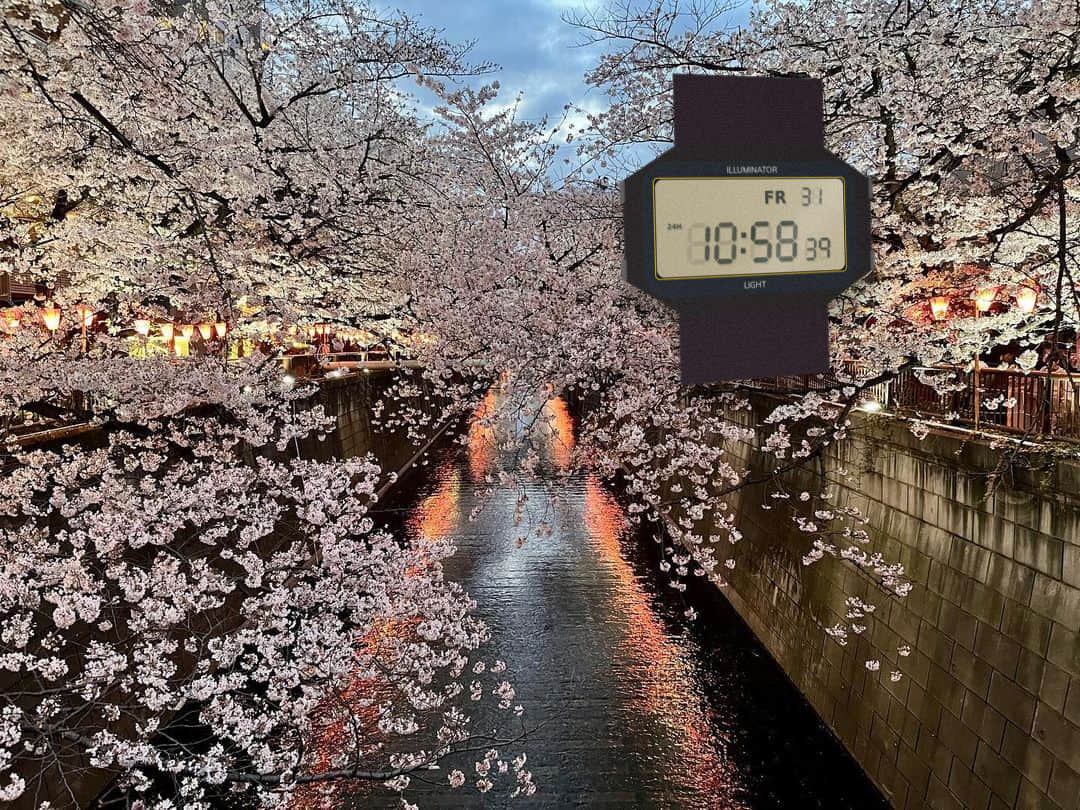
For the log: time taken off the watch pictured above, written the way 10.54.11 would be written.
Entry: 10.58.39
